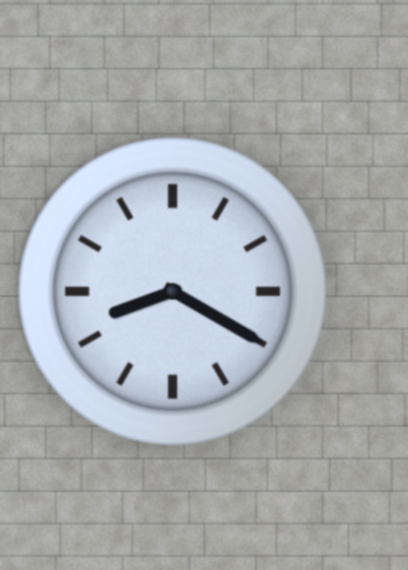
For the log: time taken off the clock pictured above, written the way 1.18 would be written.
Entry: 8.20
